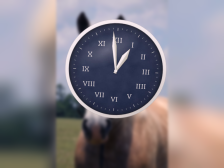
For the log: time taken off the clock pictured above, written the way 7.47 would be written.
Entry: 12.59
